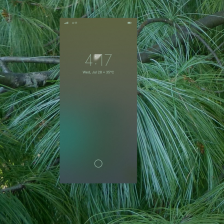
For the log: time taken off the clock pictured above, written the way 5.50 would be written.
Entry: 4.17
